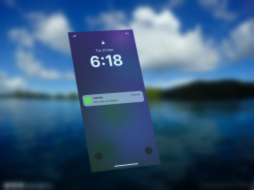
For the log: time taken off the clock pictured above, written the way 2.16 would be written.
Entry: 6.18
